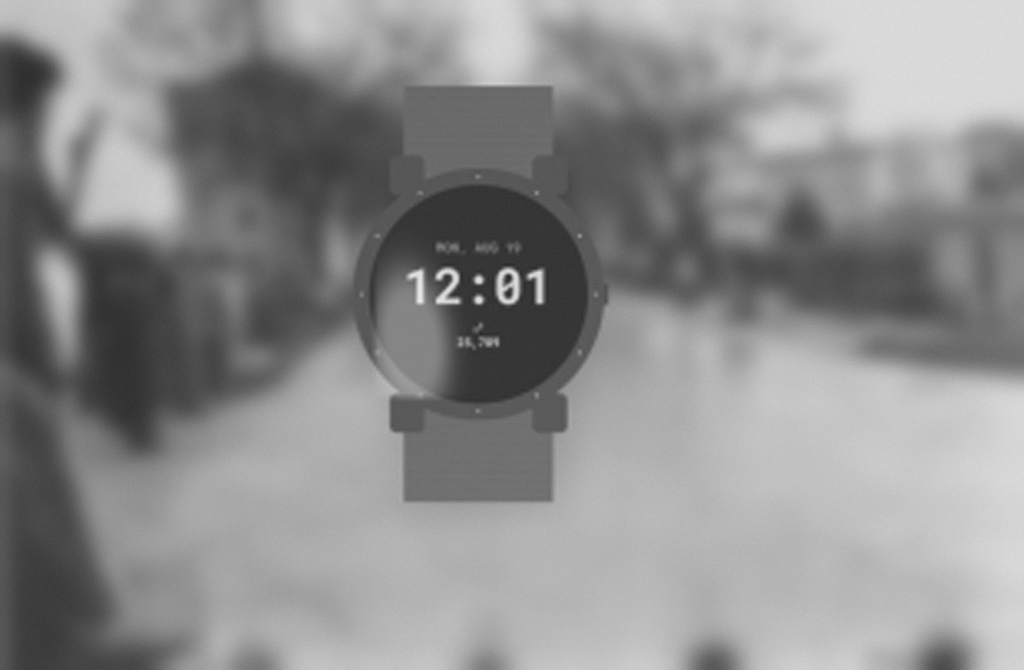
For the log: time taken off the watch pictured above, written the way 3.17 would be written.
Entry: 12.01
